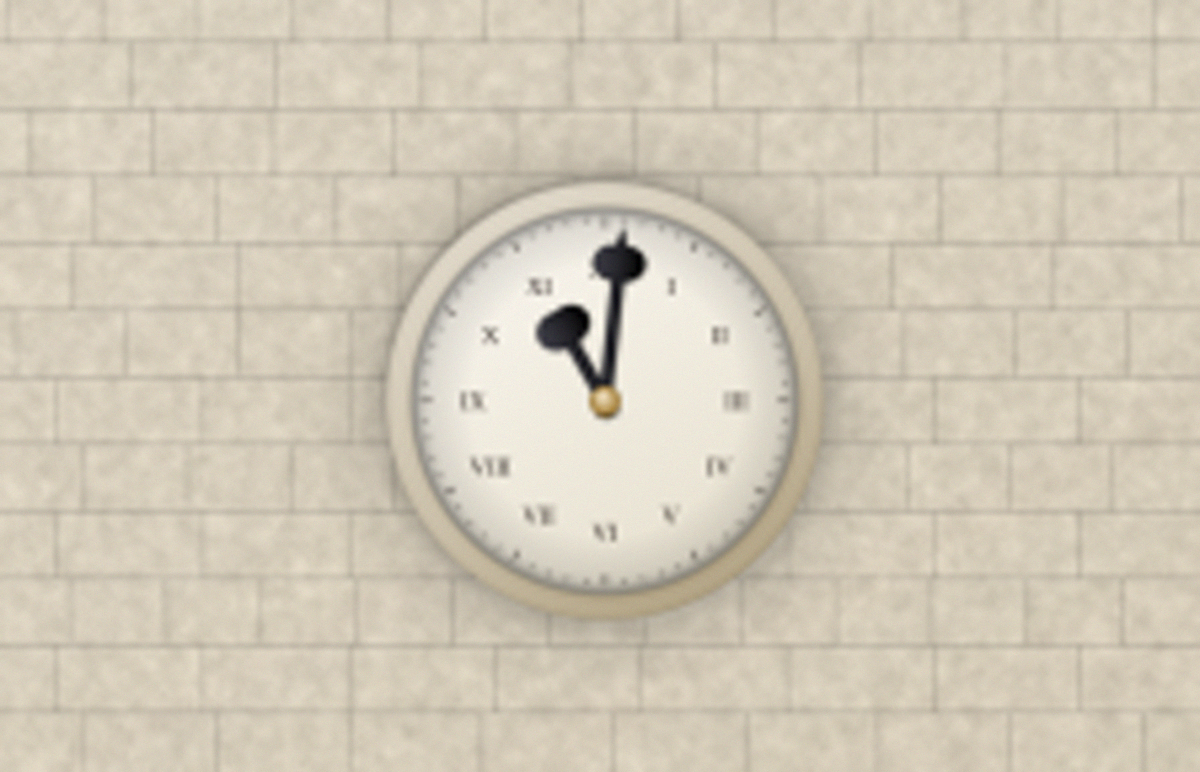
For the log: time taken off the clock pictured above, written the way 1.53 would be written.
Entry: 11.01
